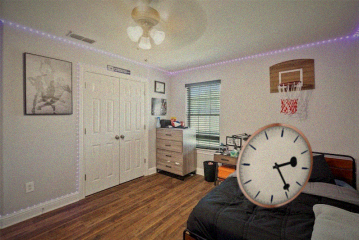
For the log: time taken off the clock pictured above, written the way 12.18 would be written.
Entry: 2.24
